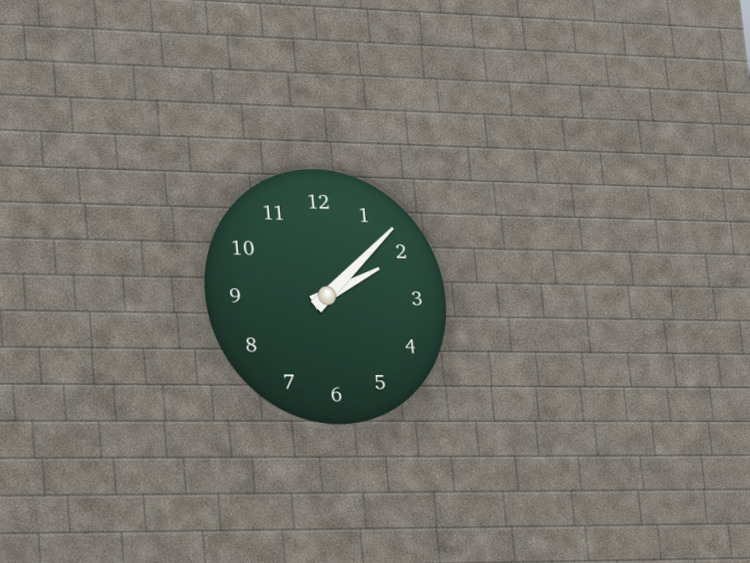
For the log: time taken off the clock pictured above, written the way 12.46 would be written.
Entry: 2.08
